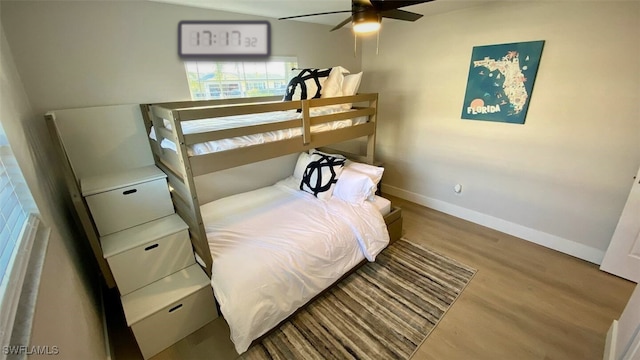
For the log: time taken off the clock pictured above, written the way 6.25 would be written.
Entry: 17.17
